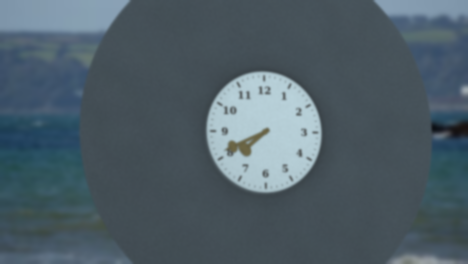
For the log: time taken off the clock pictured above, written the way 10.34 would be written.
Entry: 7.41
